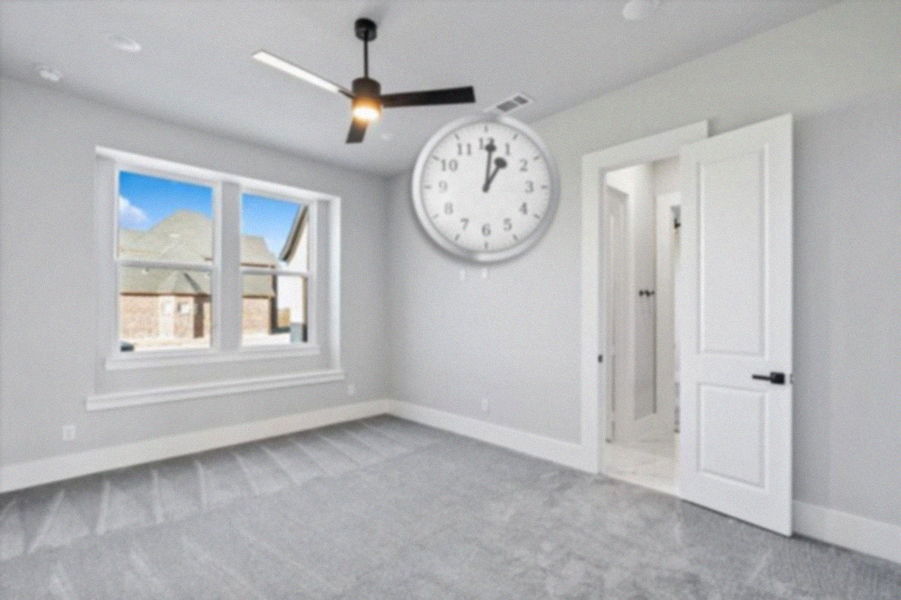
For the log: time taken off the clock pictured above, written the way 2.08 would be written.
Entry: 1.01
